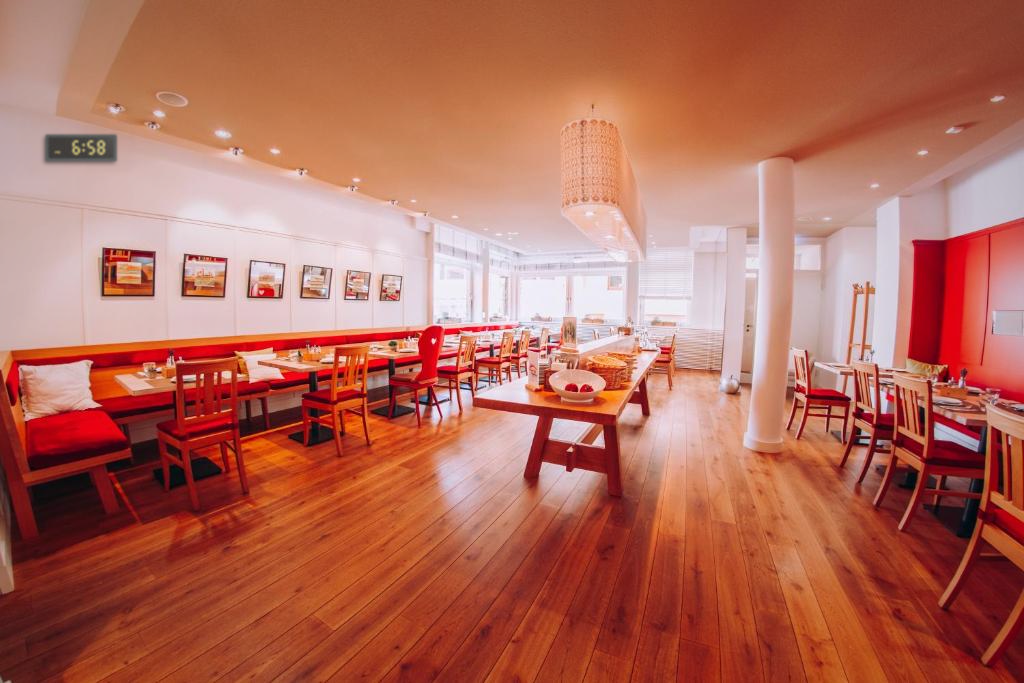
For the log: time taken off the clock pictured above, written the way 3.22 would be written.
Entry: 6.58
